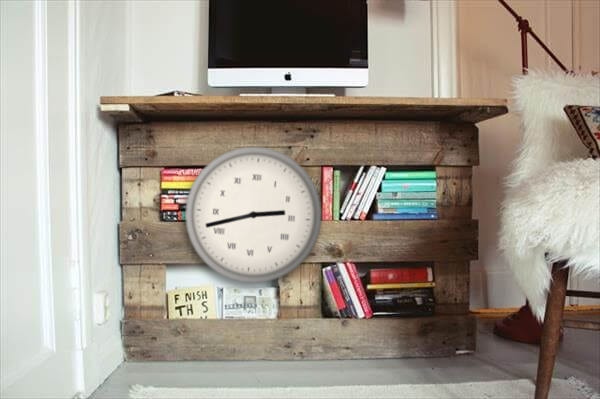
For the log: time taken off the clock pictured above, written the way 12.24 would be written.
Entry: 2.42
